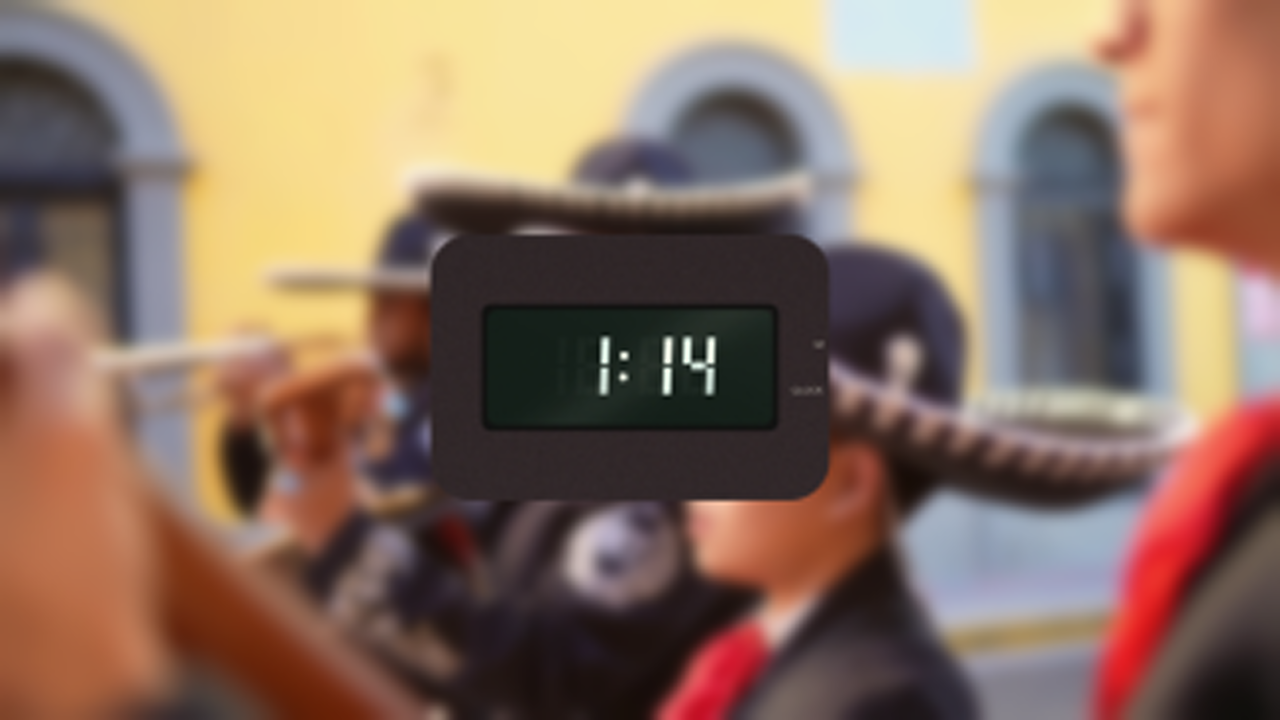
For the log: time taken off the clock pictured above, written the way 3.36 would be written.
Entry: 1.14
